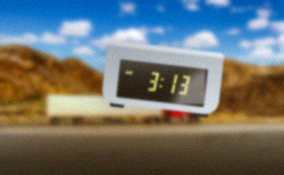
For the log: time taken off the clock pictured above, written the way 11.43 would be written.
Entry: 3.13
